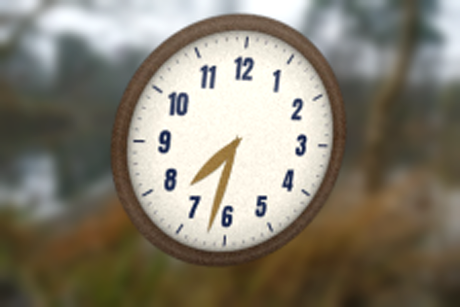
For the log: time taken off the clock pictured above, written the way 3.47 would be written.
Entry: 7.32
